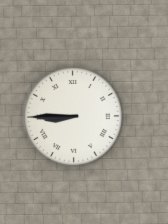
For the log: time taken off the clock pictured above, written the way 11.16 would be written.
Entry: 8.45
